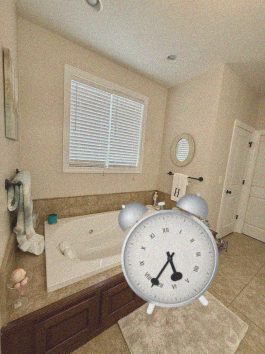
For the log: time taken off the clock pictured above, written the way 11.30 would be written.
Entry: 5.37
